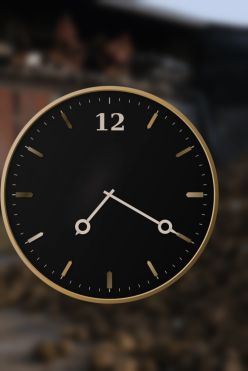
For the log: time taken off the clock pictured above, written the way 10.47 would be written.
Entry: 7.20
